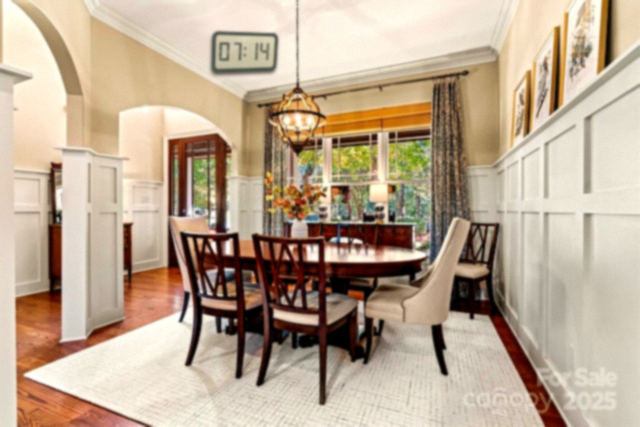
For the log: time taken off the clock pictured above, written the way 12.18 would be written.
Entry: 7.14
